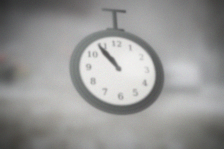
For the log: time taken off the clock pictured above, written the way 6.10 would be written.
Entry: 10.54
